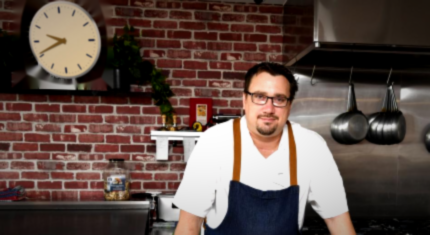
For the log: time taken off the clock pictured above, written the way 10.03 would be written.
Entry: 9.41
